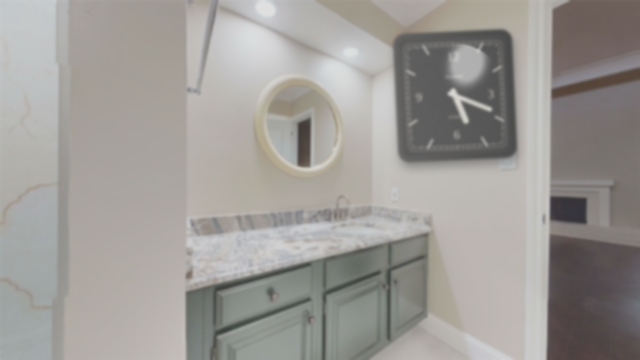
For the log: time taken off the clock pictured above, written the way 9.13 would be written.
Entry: 5.19
